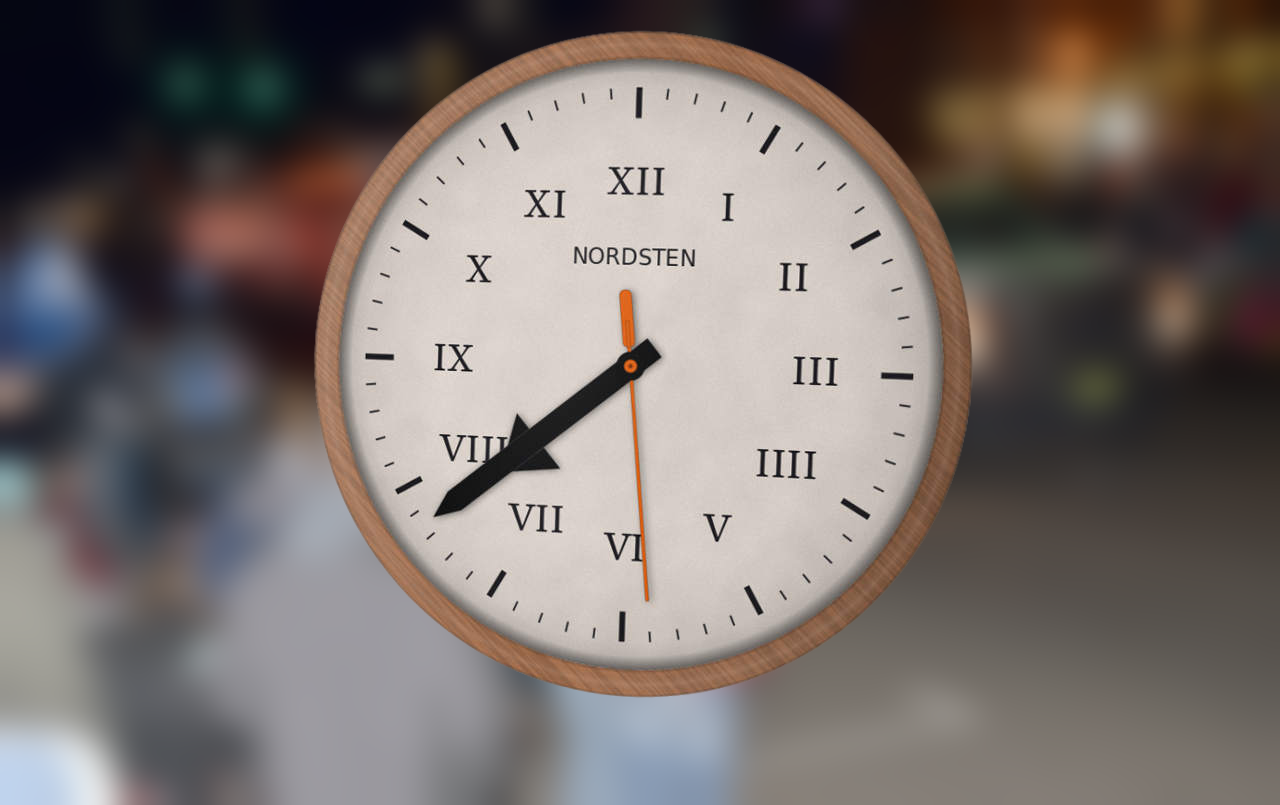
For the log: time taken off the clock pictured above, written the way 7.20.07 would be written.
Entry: 7.38.29
